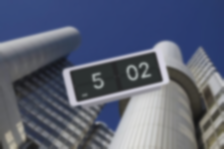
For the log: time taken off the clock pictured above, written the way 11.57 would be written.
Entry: 5.02
